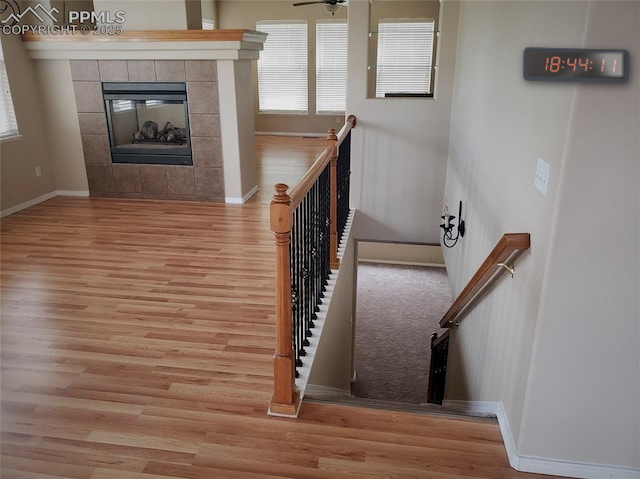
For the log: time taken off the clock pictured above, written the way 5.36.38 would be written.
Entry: 18.44.11
